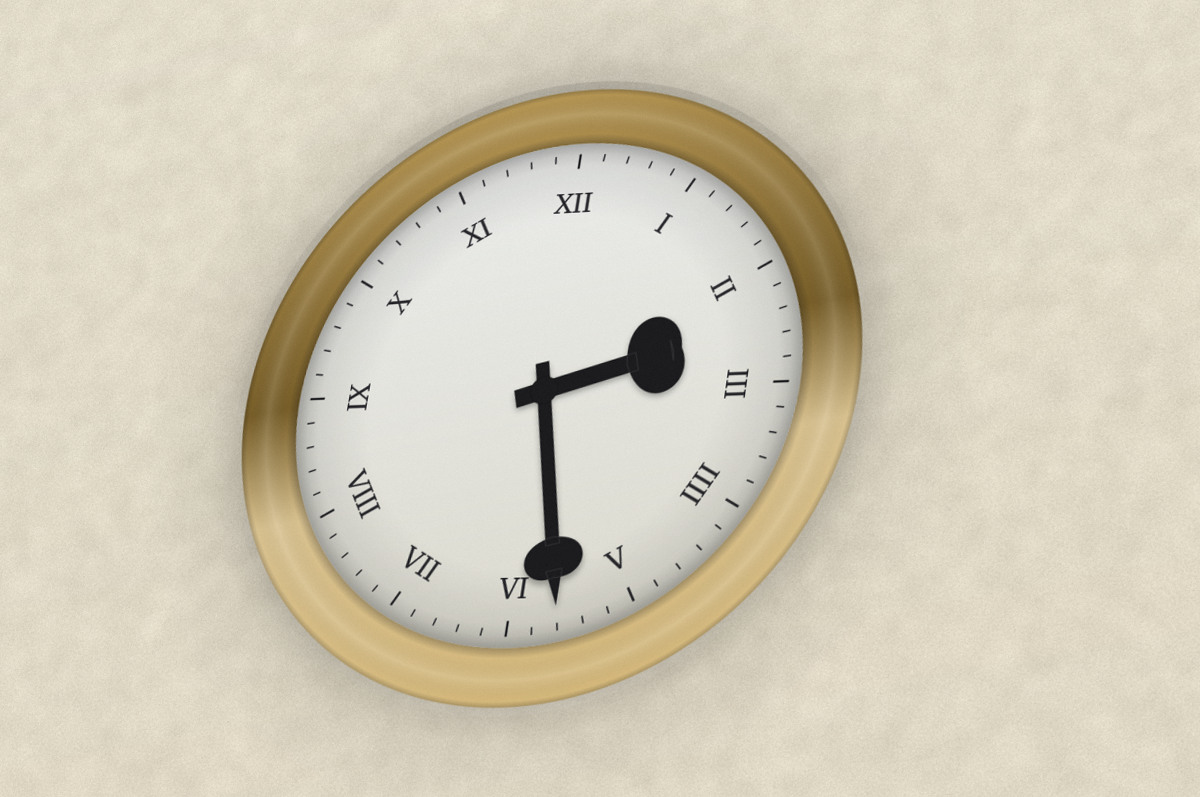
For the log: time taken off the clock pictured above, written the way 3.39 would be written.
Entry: 2.28
